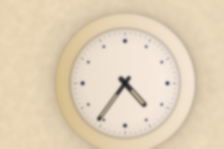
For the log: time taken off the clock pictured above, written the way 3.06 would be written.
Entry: 4.36
